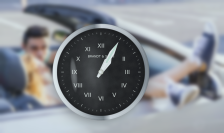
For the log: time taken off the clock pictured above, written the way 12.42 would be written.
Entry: 1.05
